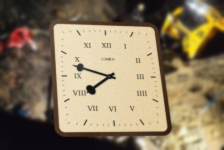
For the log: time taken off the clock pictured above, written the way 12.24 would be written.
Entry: 7.48
